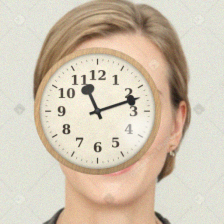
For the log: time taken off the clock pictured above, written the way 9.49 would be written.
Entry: 11.12
